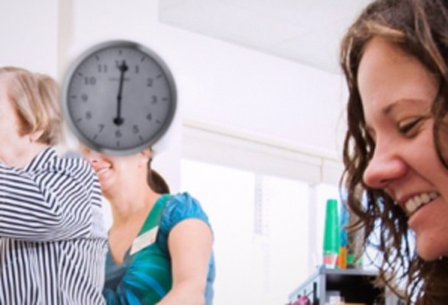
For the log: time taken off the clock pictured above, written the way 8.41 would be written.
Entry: 6.01
